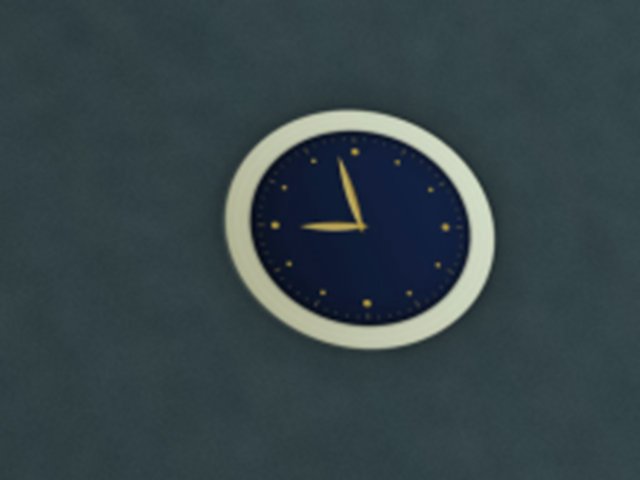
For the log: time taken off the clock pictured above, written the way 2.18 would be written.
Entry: 8.58
